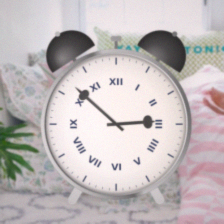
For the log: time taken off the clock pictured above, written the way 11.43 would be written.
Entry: 2.52
